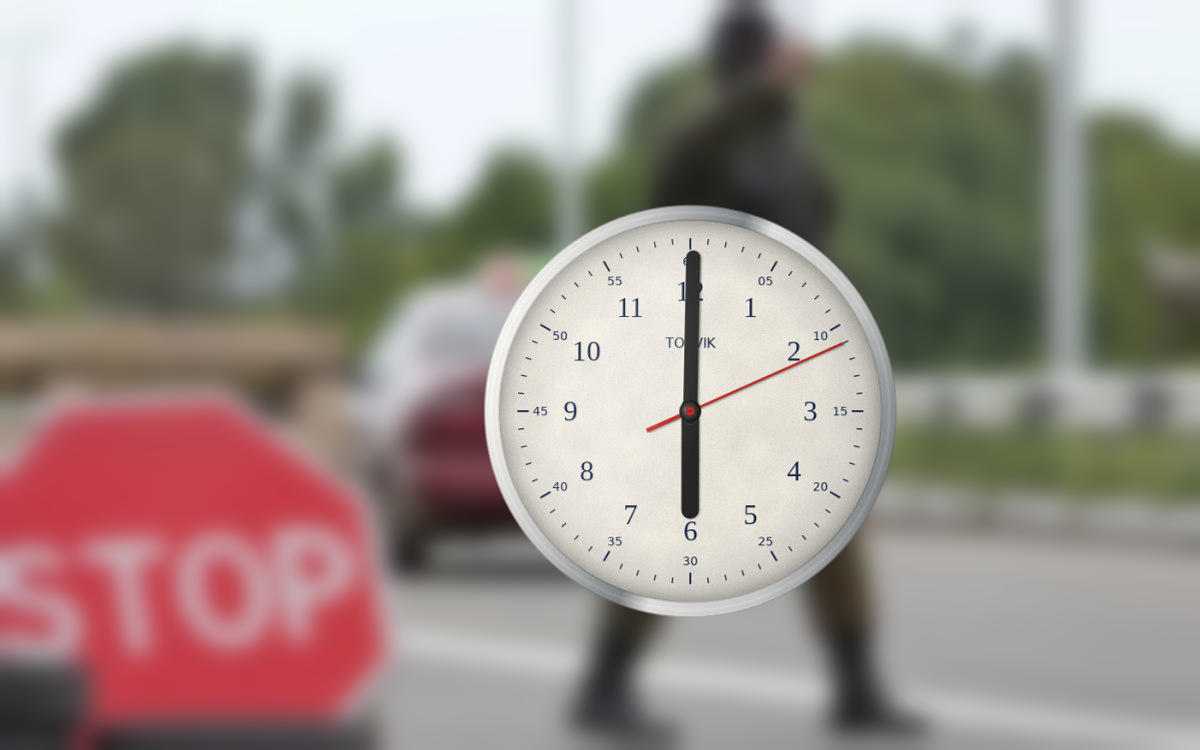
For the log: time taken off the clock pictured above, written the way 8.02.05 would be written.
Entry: 6.00.11
